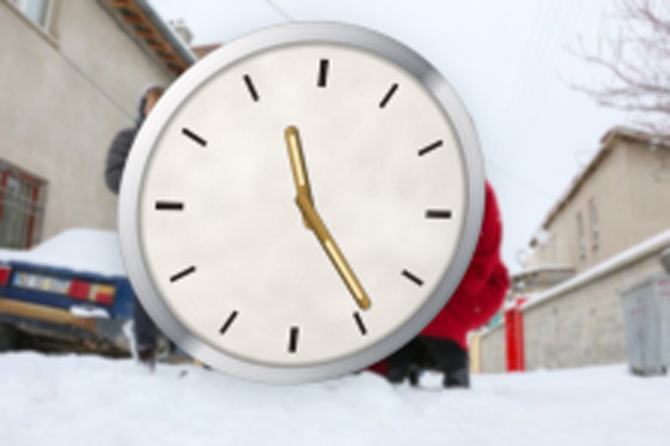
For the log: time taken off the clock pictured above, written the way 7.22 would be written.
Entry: 11.24
